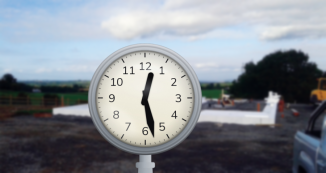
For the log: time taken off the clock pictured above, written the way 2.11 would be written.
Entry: 12.28
